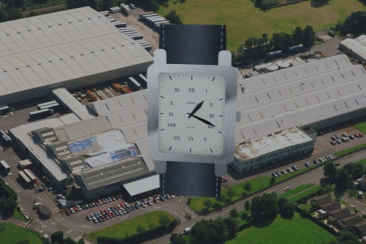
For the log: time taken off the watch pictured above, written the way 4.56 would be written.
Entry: 1.19
